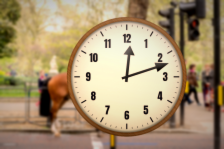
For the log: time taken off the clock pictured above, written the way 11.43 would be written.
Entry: 12.12
